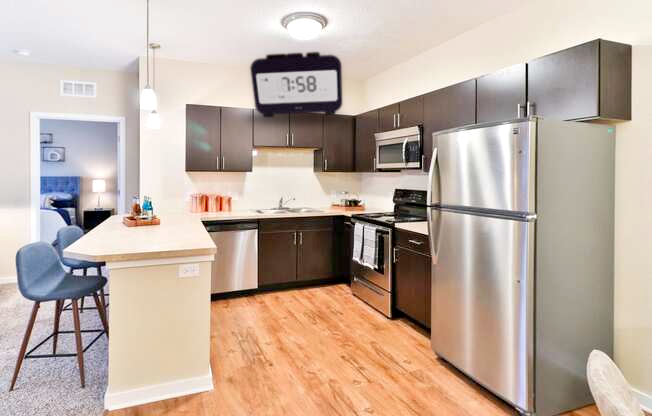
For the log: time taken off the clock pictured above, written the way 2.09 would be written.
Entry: 7.58
